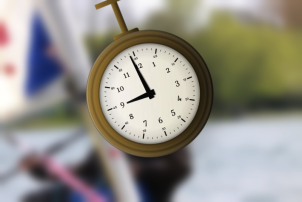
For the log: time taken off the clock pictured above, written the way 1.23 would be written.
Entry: 8.59
